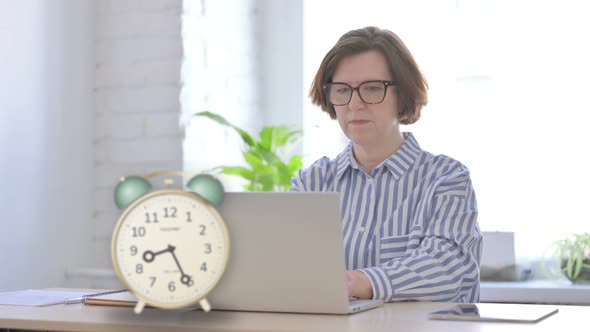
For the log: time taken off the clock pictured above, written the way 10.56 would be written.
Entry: 8.26
